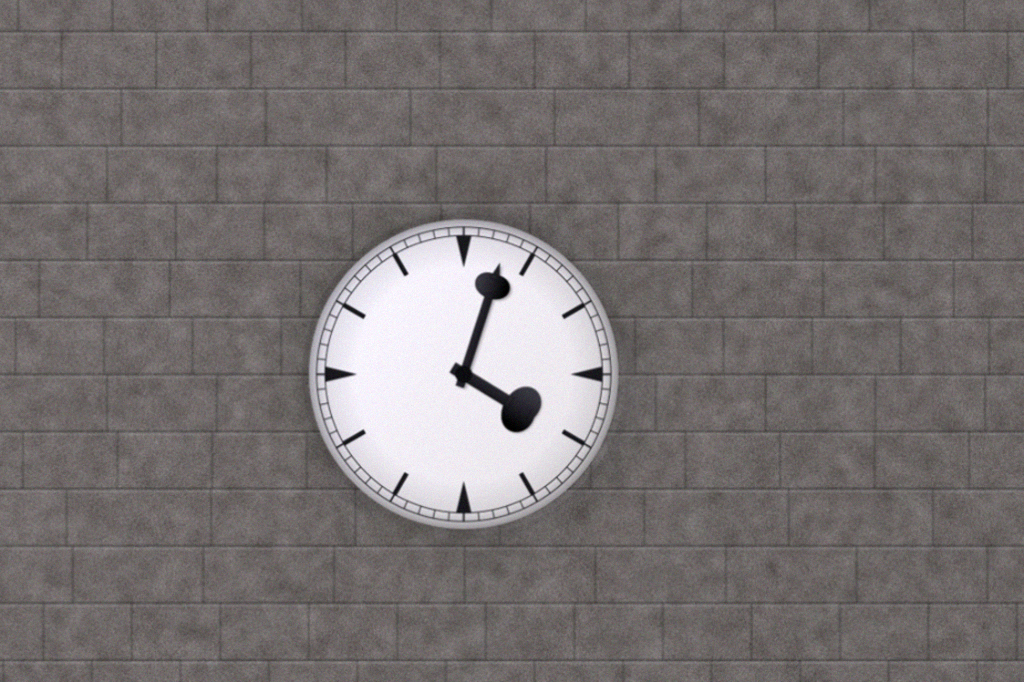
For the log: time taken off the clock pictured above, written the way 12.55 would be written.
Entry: 4.03
